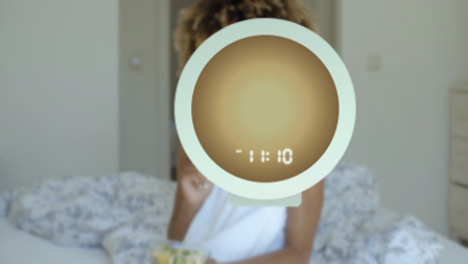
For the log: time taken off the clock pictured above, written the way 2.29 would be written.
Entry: 11.10
